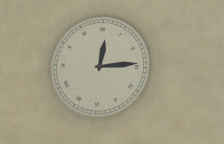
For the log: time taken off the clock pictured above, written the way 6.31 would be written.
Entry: 12.14
